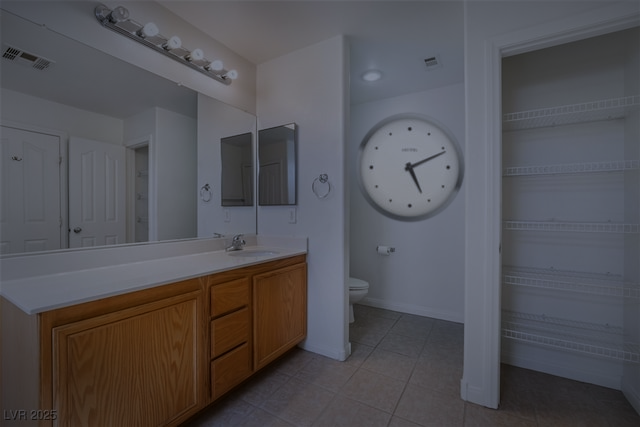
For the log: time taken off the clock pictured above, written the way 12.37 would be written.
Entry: 5.11
